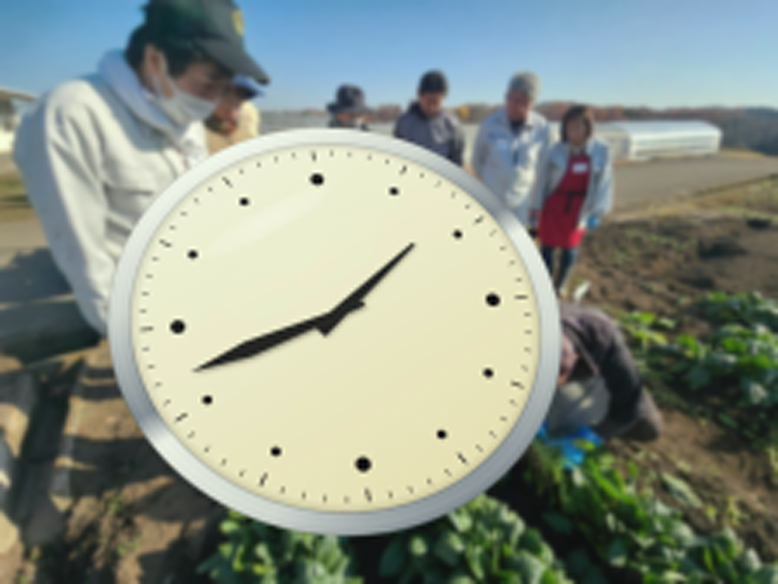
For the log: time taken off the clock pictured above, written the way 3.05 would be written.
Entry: 1.42
